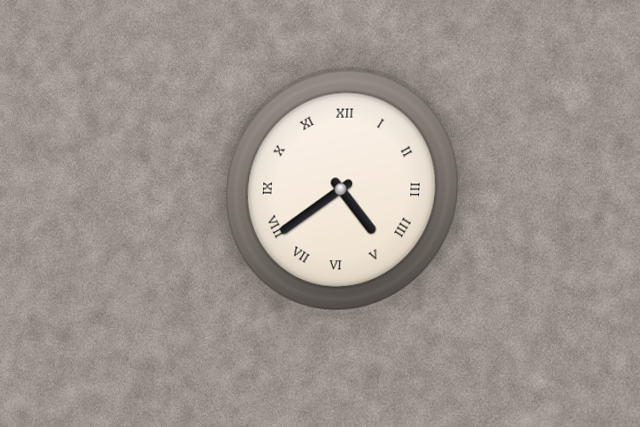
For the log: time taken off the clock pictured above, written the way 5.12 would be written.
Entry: 4.39
